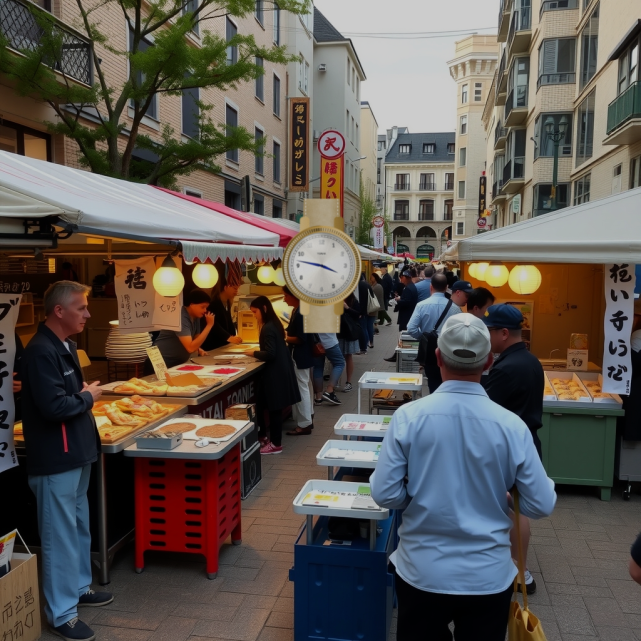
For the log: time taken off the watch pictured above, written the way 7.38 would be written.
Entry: 3.47
